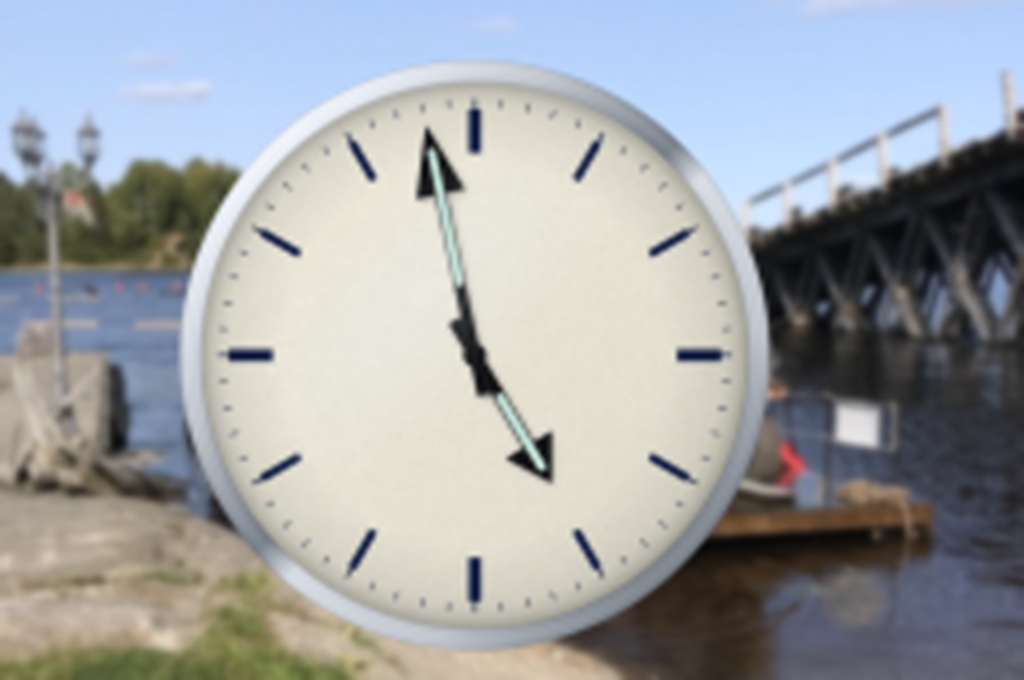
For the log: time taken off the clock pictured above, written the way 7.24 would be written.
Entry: 4.58
